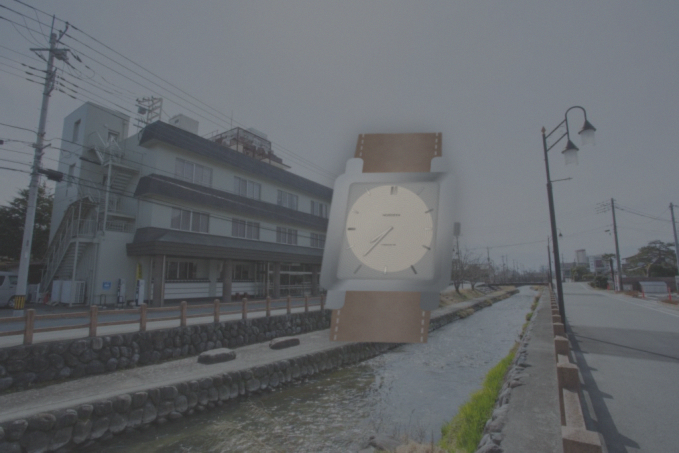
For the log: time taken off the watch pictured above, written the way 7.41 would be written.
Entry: 7.36
